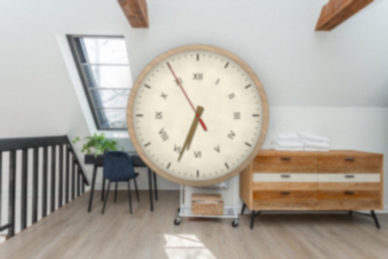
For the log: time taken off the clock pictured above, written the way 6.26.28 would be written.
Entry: 6.33.55
